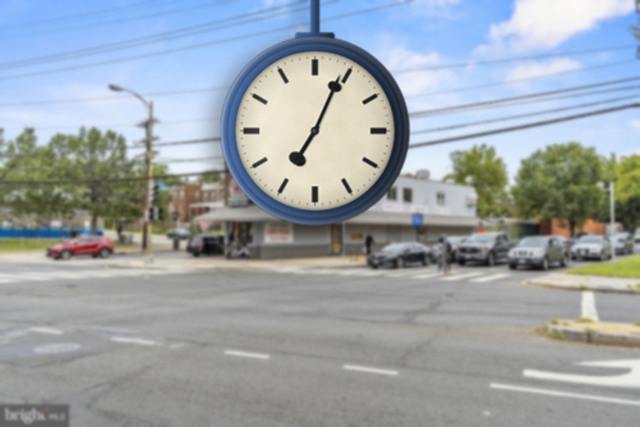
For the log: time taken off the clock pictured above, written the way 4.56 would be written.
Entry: 7.04
